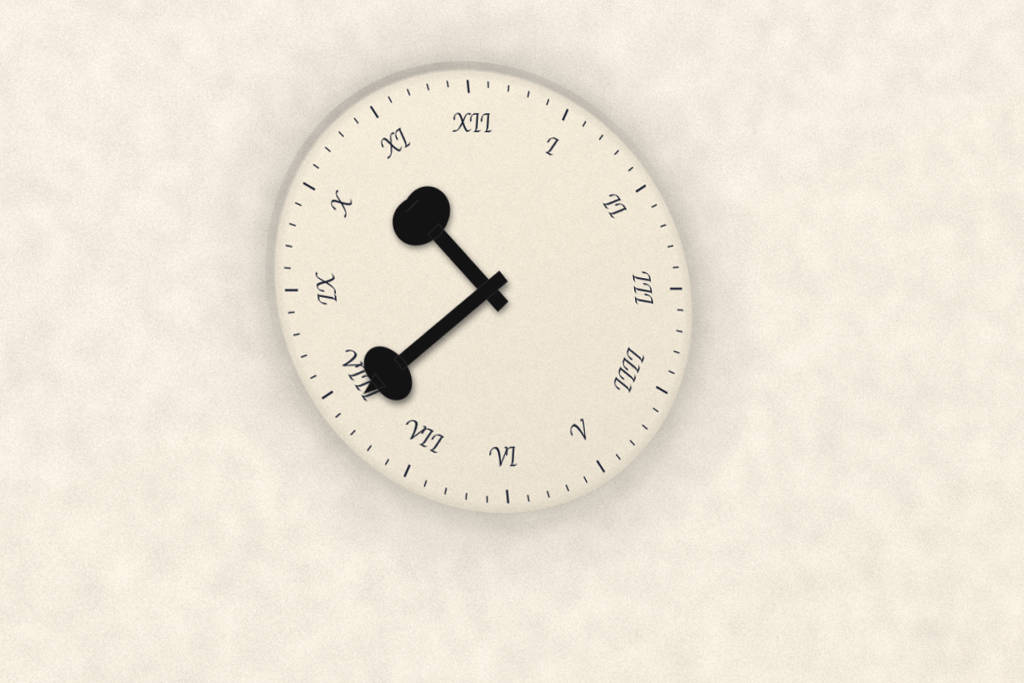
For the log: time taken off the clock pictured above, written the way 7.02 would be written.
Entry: 10.39
